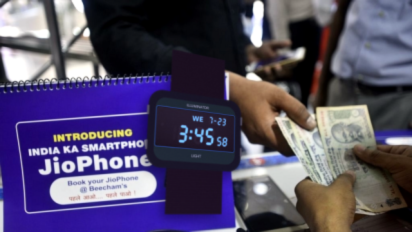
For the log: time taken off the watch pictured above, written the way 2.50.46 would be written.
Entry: 3.45.58
